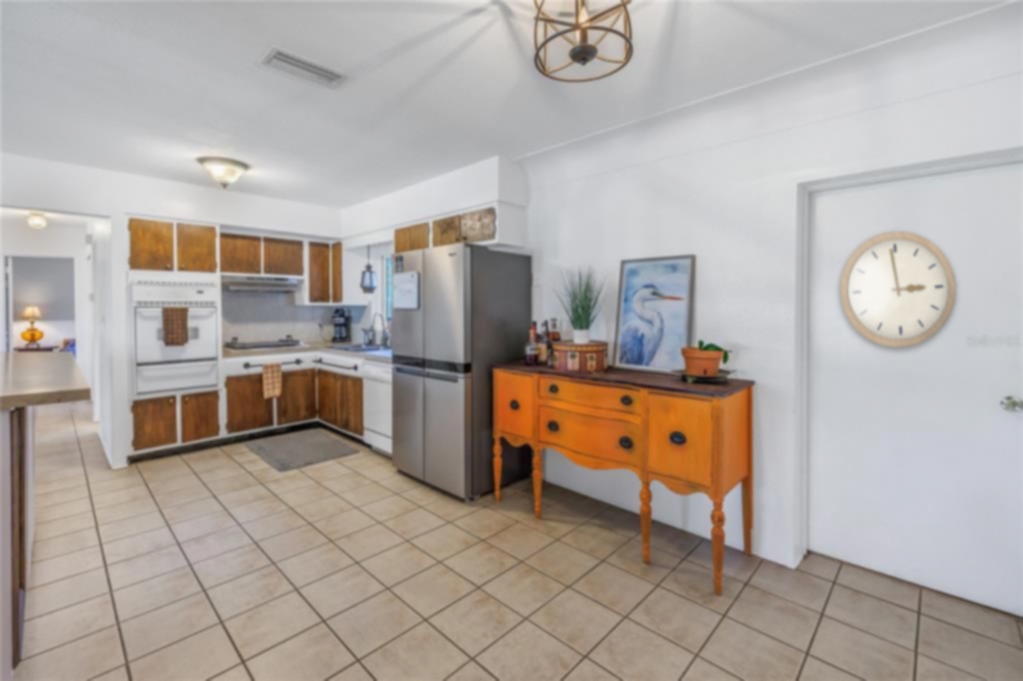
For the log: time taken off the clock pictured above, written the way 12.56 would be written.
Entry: 2.59
